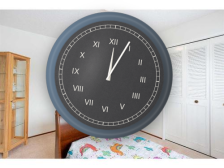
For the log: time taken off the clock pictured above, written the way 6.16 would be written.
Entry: 12.04
